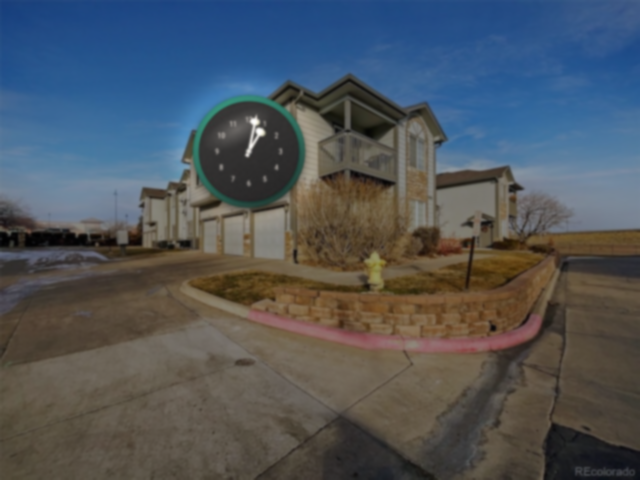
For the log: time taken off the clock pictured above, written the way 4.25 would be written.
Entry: 1.02
